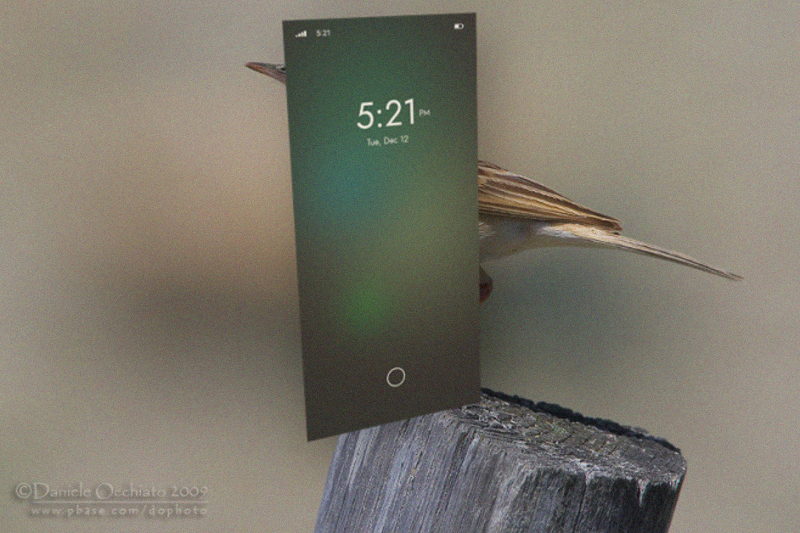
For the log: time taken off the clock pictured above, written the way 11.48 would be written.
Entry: 5.21
